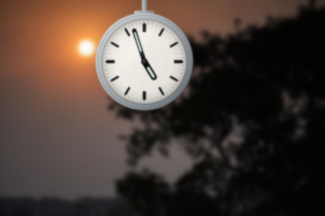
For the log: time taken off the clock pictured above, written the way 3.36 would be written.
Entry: 4.57
